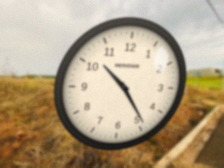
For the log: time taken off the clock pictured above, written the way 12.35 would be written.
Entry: 10.24
